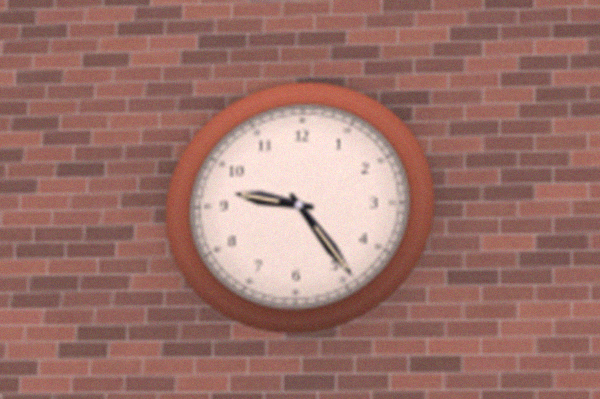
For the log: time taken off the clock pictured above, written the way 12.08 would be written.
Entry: 9.24
